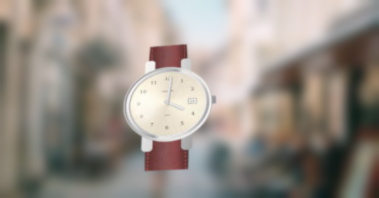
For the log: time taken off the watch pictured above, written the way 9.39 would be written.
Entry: 4.01
